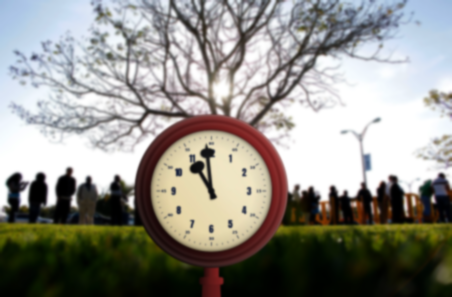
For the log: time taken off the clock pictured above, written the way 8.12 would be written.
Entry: 10.59
